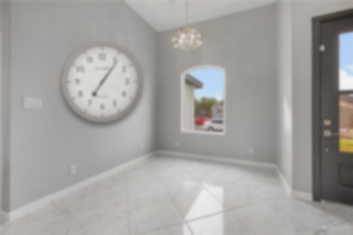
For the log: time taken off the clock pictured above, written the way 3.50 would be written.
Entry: 7.06
